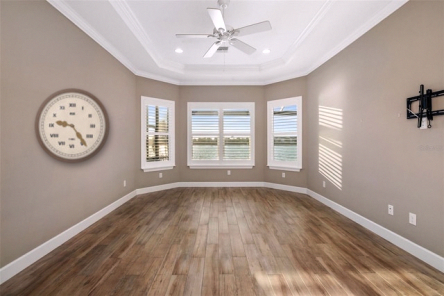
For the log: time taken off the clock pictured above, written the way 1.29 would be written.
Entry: 9.24
